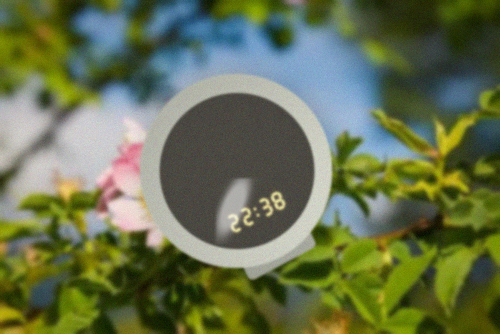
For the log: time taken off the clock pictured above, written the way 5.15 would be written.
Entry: 22.38
